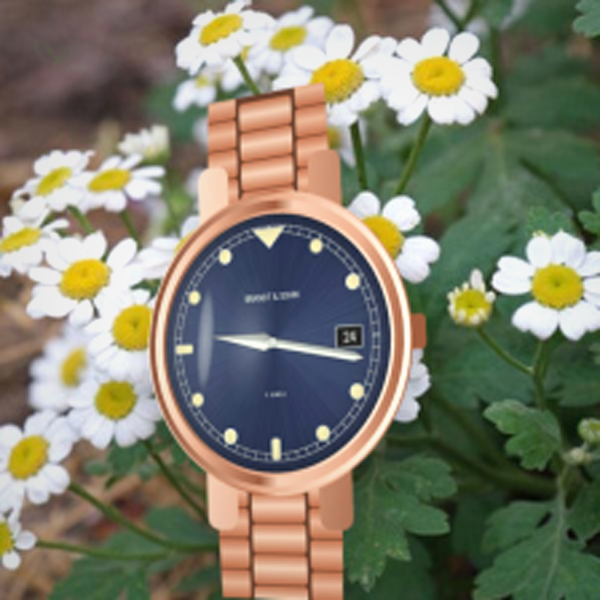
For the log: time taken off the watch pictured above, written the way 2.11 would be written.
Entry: 9.17
